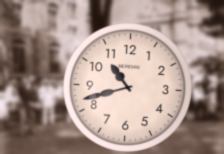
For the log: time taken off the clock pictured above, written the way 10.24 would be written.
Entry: 10.42
